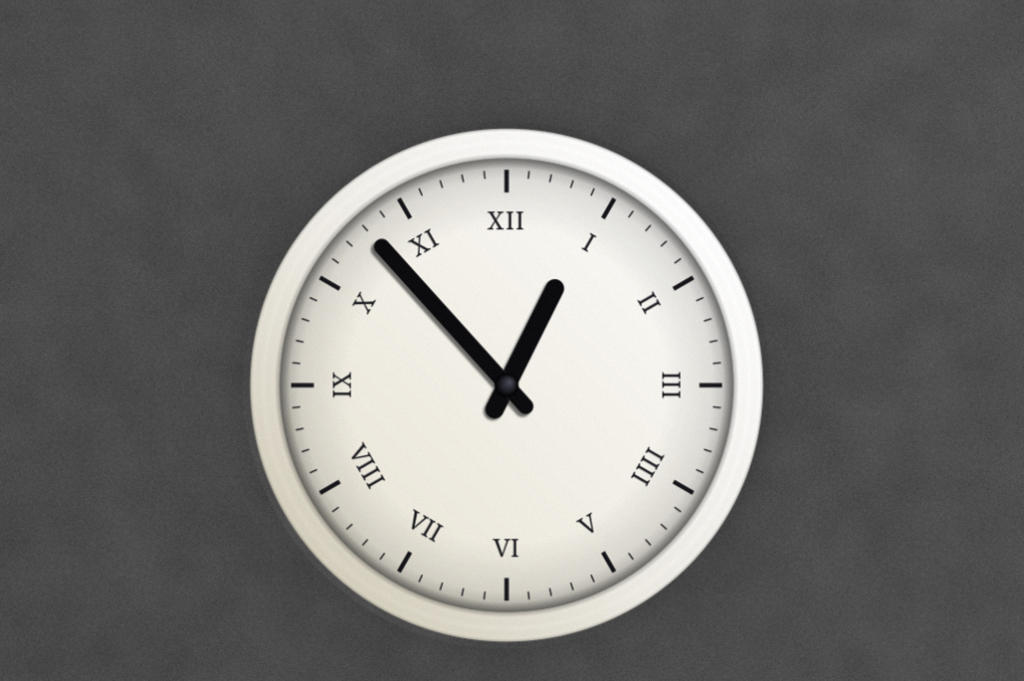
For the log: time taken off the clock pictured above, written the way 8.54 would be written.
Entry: 12.53
